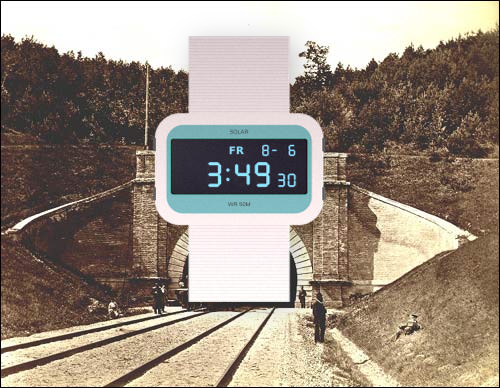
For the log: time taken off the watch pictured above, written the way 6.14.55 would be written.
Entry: 3.49.30
